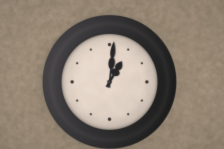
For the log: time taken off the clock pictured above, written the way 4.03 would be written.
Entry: 1.01
